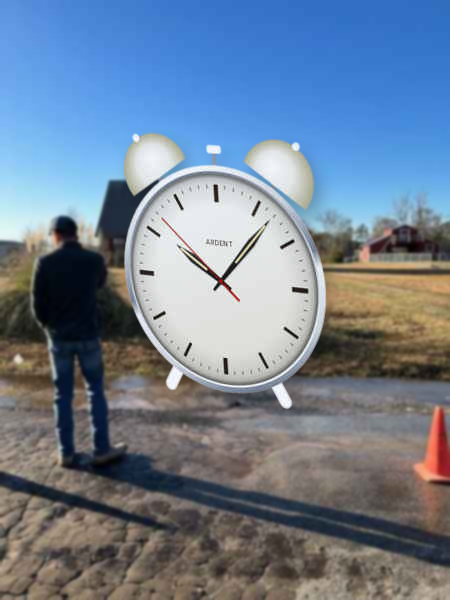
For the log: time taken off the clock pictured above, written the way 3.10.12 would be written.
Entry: 10.06.52
